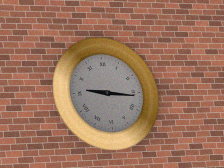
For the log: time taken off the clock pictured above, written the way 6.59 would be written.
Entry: 9.16
